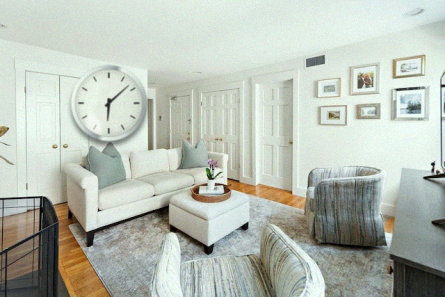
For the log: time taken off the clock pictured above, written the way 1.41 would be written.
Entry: 6.08
